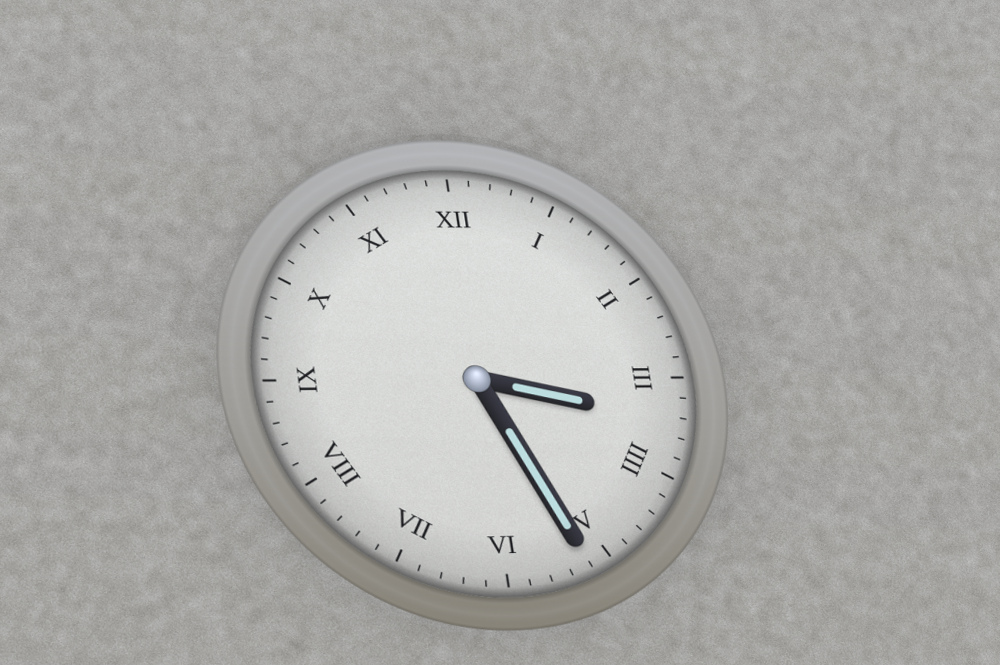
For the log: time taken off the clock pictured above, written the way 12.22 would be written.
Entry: 3.26
